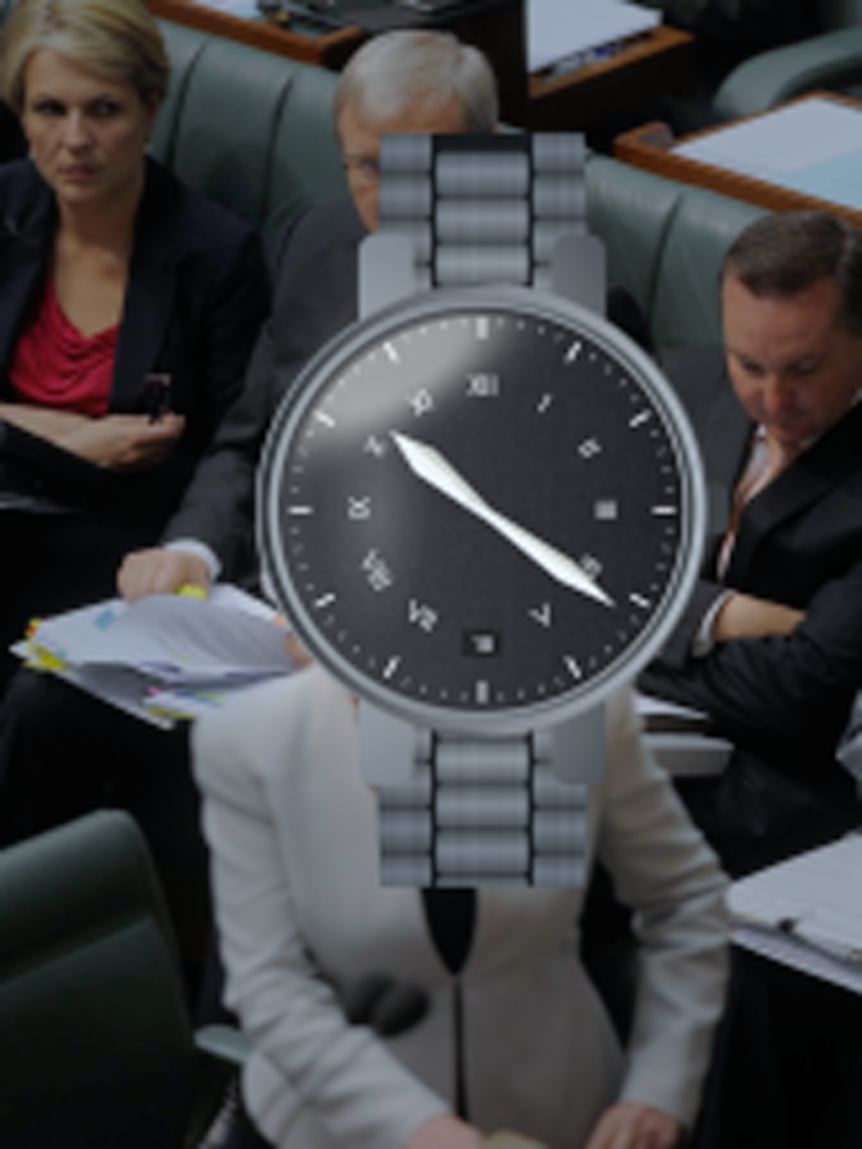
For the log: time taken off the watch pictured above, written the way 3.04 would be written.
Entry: 10.21
